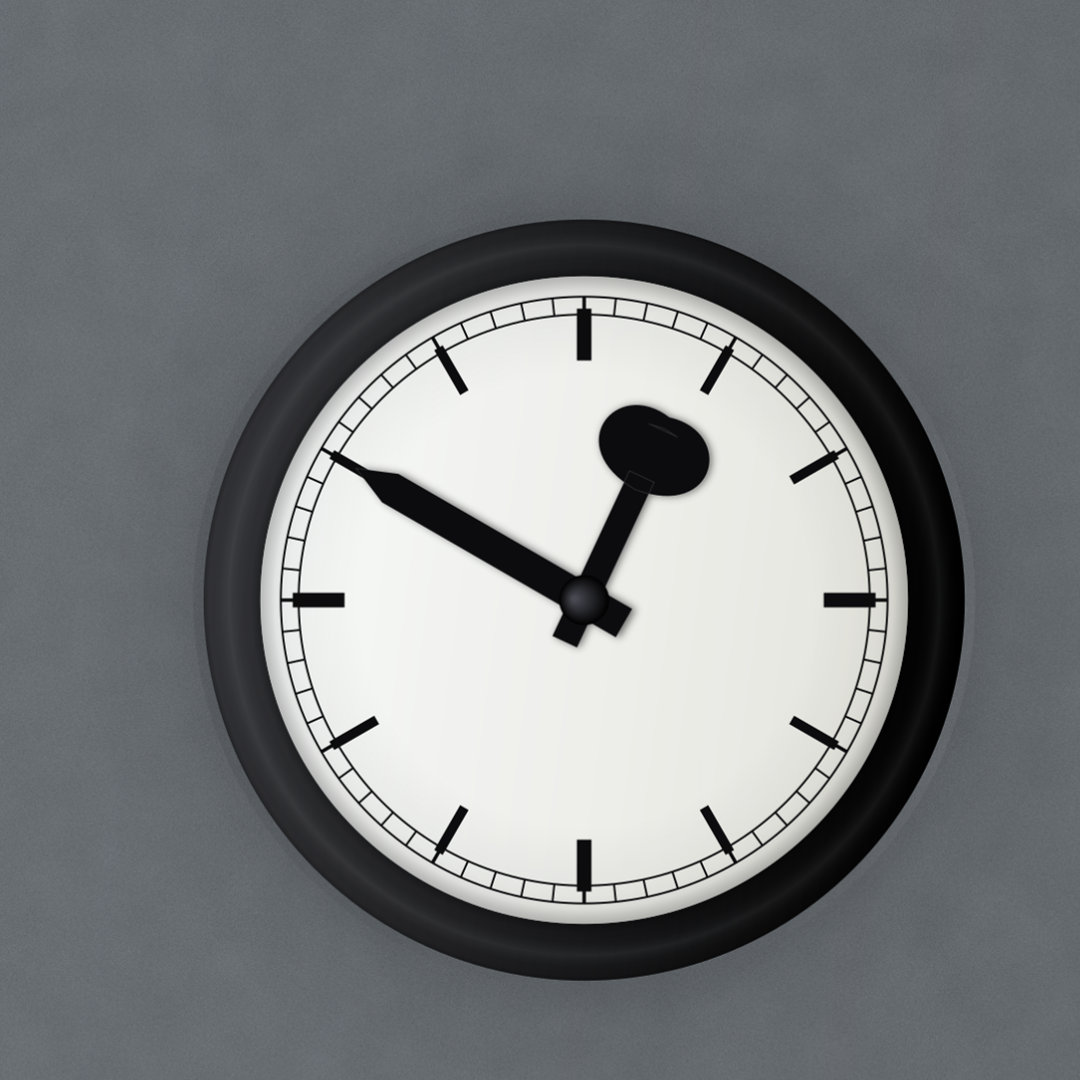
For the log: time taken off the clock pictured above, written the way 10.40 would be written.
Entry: 12.50
